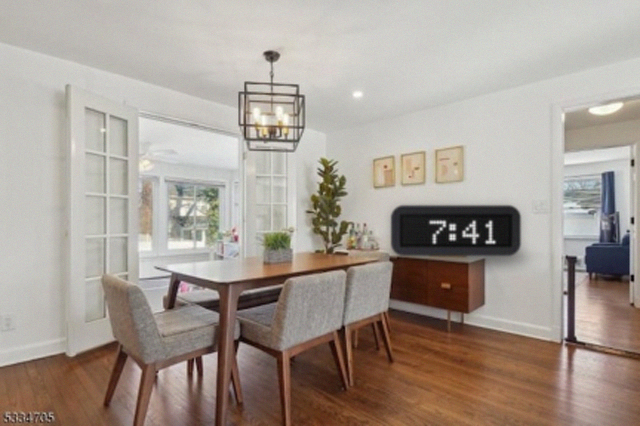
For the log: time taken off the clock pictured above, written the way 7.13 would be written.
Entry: 7.41
